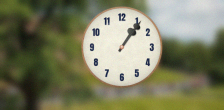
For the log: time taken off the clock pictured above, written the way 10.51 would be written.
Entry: 1.06
